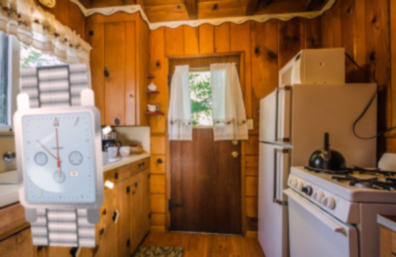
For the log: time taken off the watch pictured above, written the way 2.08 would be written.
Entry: 5.52
